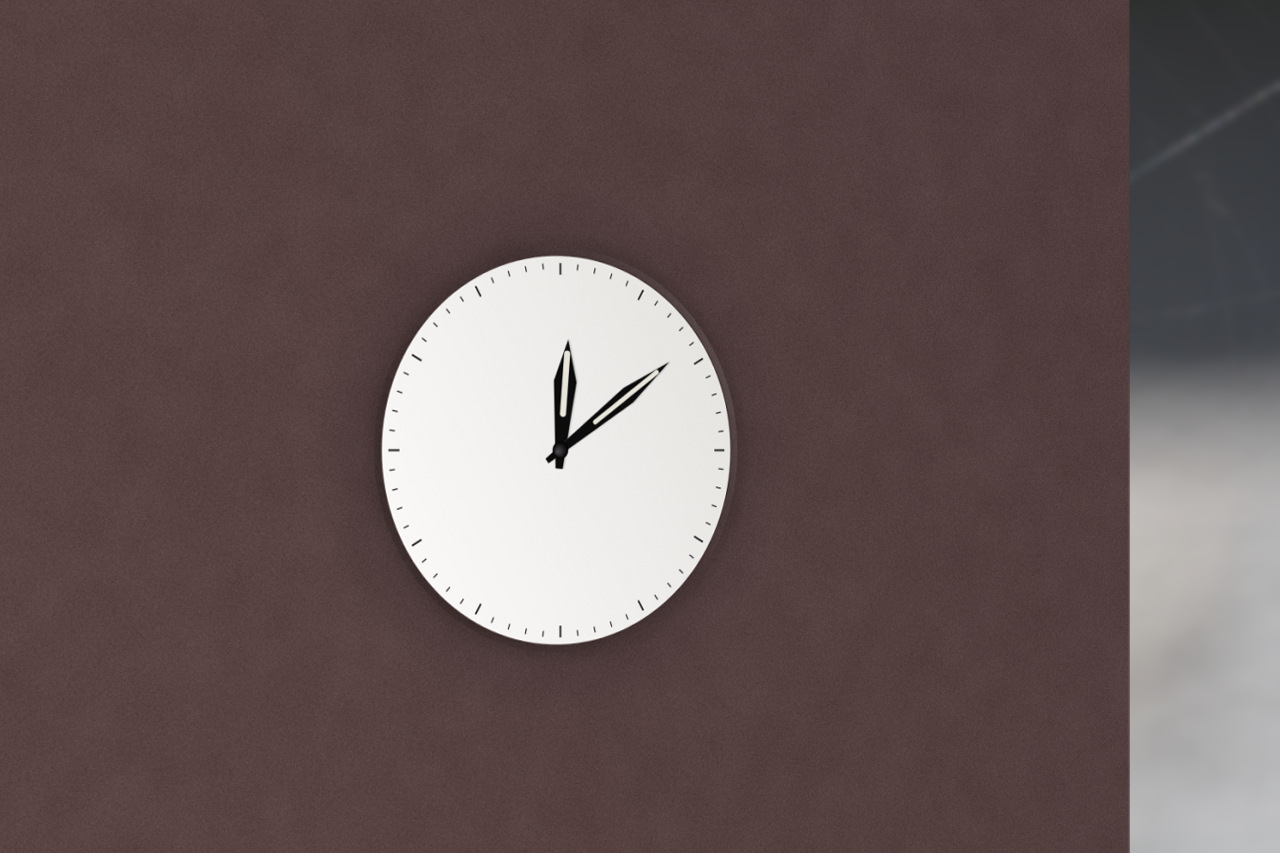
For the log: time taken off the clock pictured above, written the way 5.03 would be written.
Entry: 12.09
